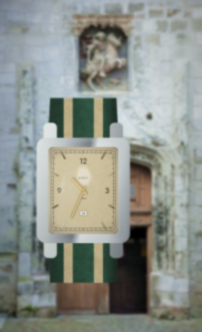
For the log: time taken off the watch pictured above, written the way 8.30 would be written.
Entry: 10.34
